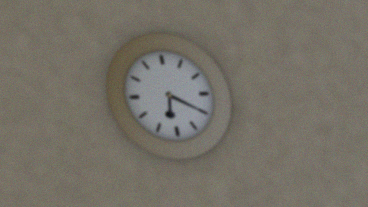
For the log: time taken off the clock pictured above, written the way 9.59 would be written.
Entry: 6.20
